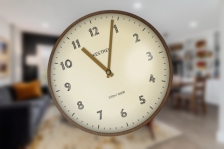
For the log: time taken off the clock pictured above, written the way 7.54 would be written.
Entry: 11.04
